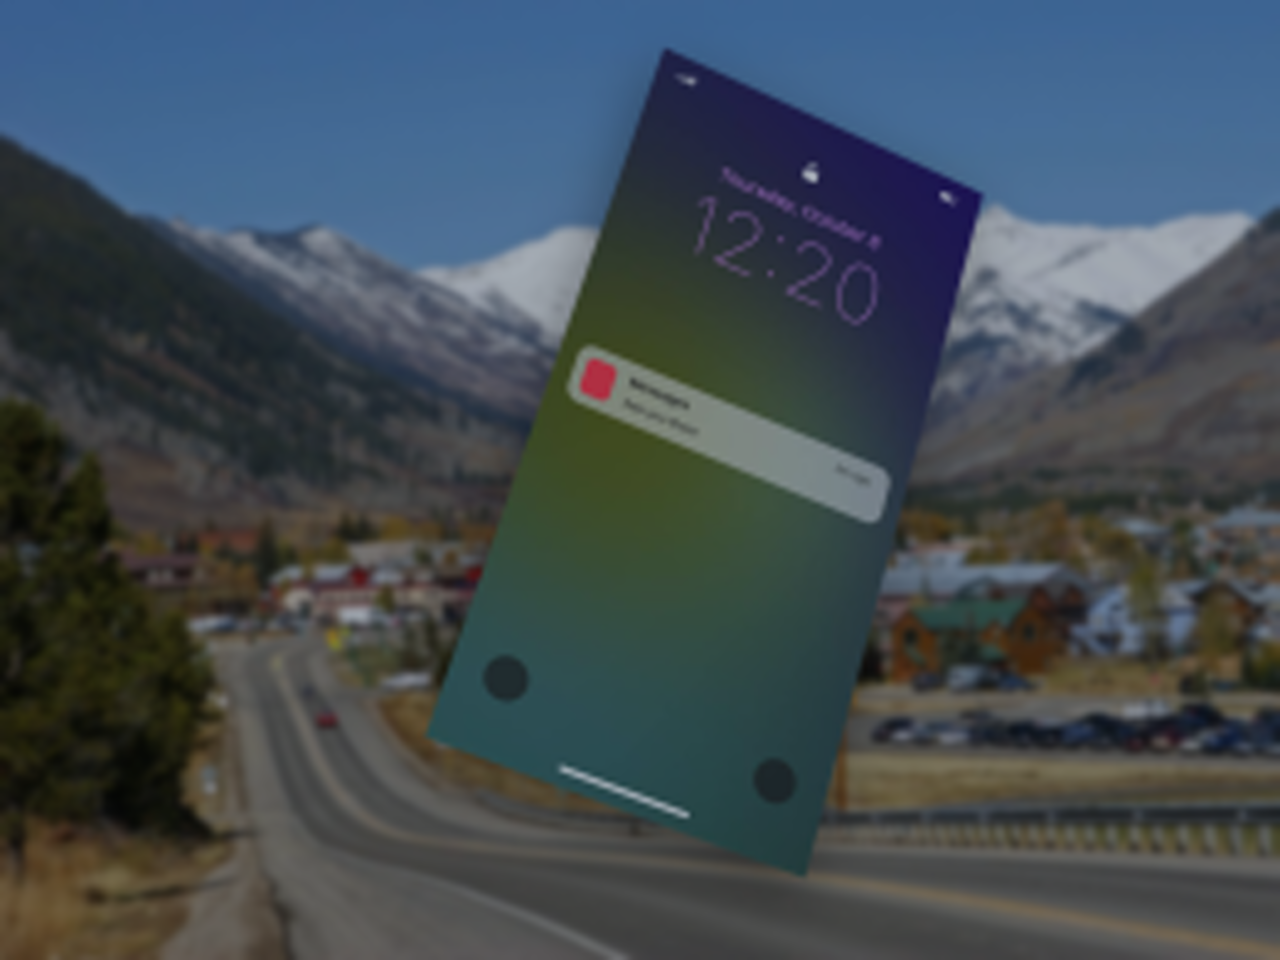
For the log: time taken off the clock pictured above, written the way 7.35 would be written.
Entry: 12.20
